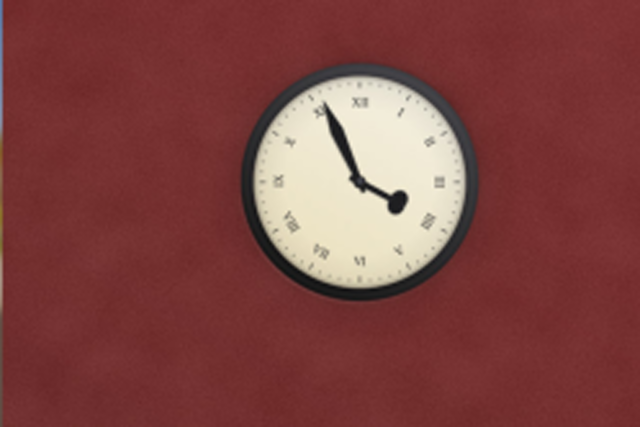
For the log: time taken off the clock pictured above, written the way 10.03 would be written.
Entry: 3.56
